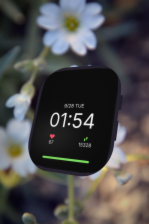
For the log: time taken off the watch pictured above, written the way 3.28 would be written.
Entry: 1.54
